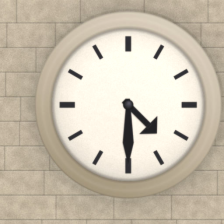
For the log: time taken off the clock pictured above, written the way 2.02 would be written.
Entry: 4.30
